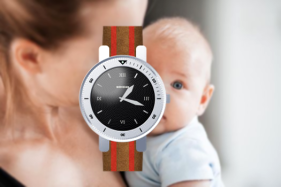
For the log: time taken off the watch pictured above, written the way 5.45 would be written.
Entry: 1.18
